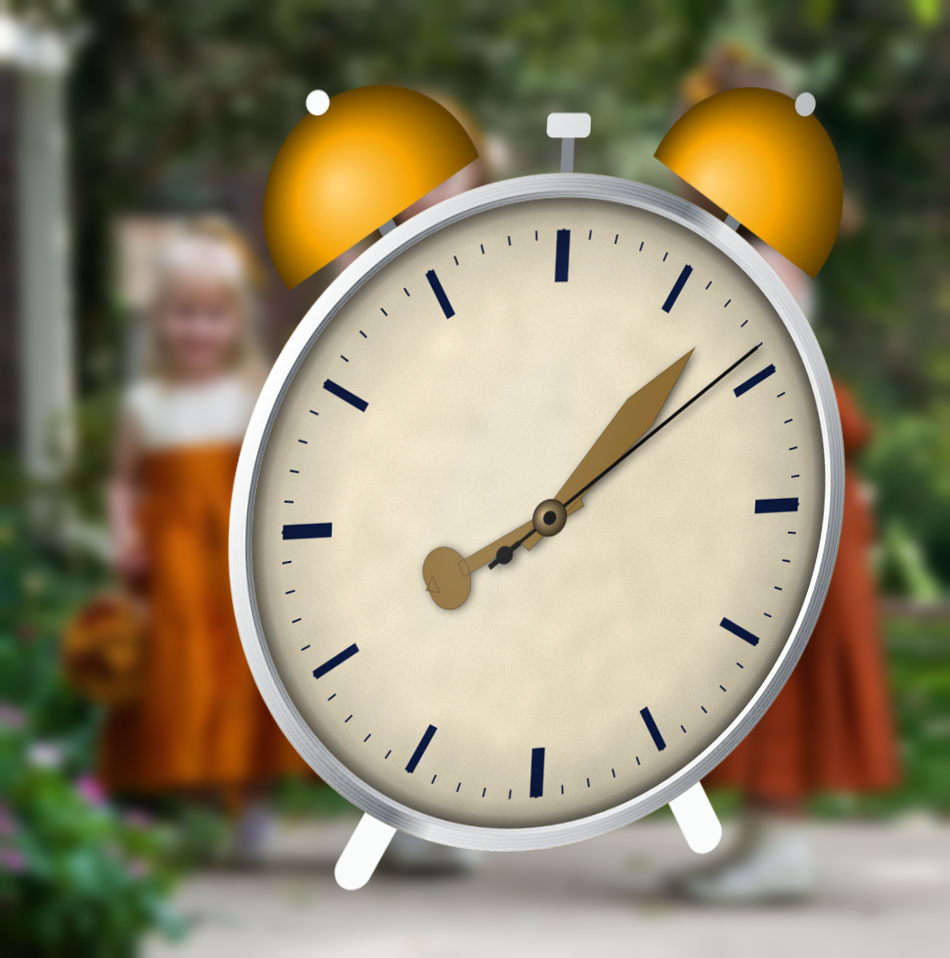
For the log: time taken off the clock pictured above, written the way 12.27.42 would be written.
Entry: 8.07.09
